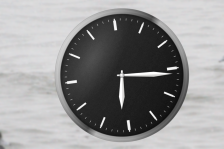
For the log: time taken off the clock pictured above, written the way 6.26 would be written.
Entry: 6.16
